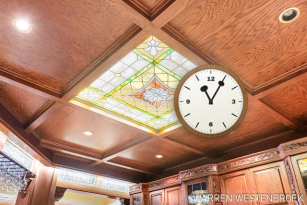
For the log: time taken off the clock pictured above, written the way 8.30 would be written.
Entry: 11.05
